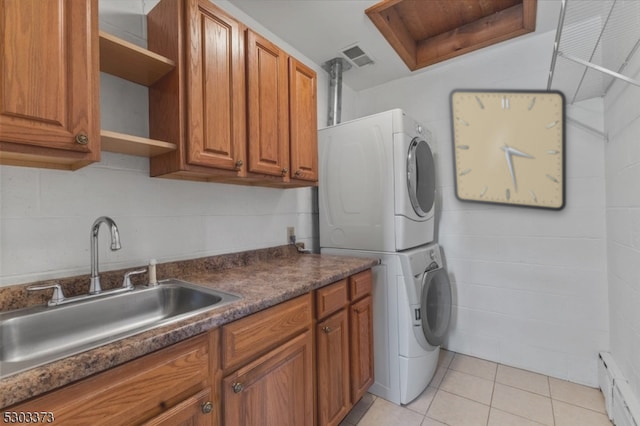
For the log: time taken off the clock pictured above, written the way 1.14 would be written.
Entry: 3.28
